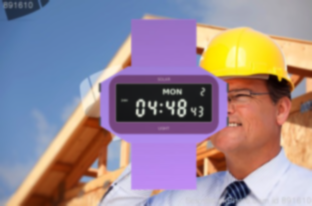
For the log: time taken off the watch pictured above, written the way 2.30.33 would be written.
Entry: 4.48.43
